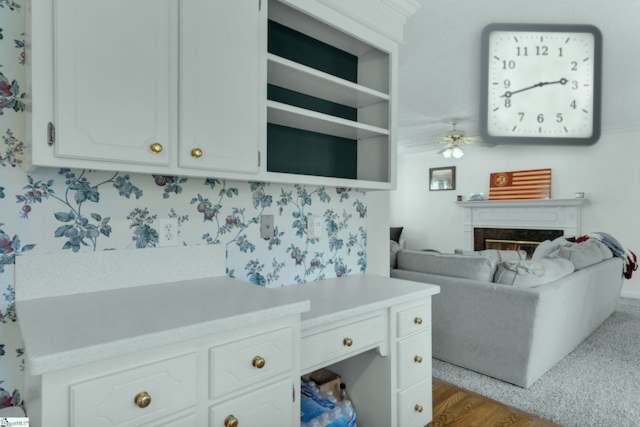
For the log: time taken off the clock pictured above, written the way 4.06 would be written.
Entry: 2.42
